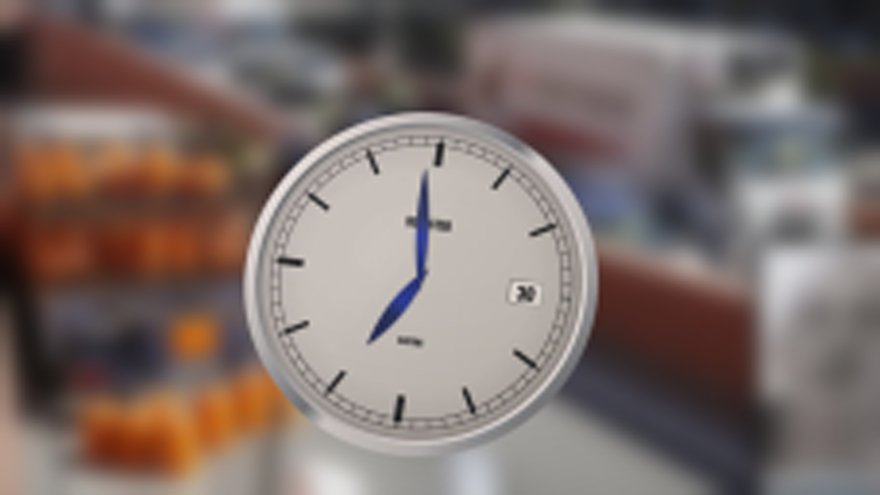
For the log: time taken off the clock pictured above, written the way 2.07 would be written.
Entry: 6.59
